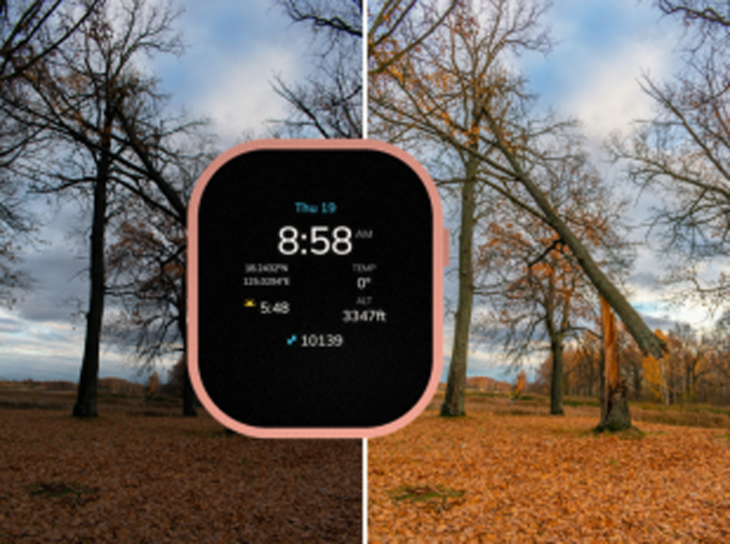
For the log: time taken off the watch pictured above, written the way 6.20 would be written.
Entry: 8.58
